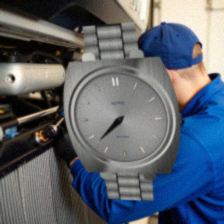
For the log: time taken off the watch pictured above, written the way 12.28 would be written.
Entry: 7.38
